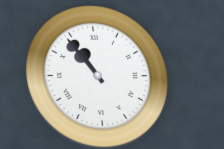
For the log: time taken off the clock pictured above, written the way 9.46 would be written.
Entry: 10.54
